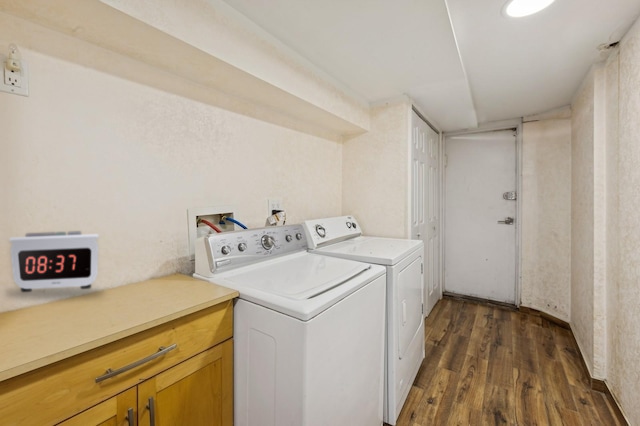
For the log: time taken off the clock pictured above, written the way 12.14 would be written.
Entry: 8.37
